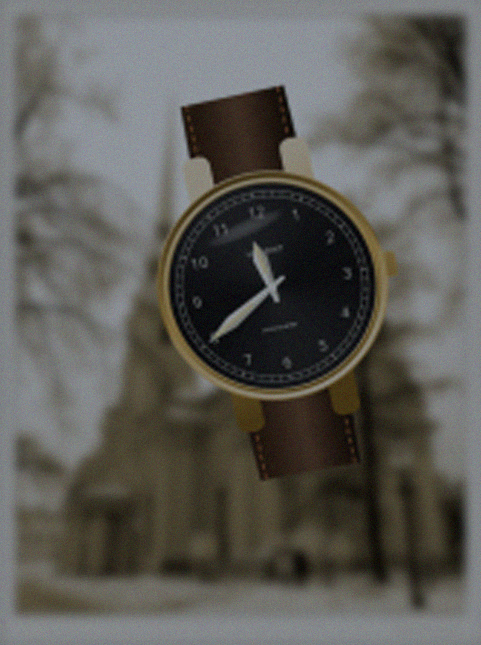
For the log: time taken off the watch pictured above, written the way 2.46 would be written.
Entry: 11.40
